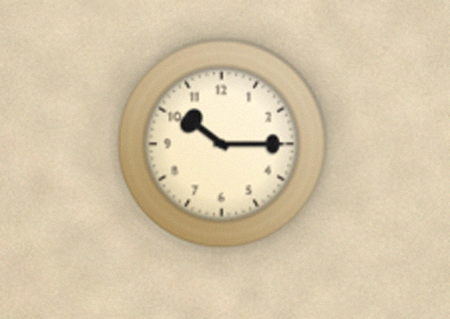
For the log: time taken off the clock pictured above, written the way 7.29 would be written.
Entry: 10.15
